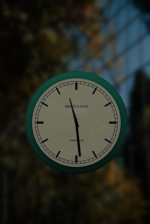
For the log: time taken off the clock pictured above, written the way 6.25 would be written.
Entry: 11.29
